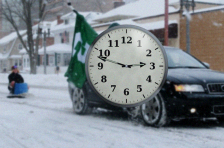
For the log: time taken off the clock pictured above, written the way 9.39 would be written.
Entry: 2.48
